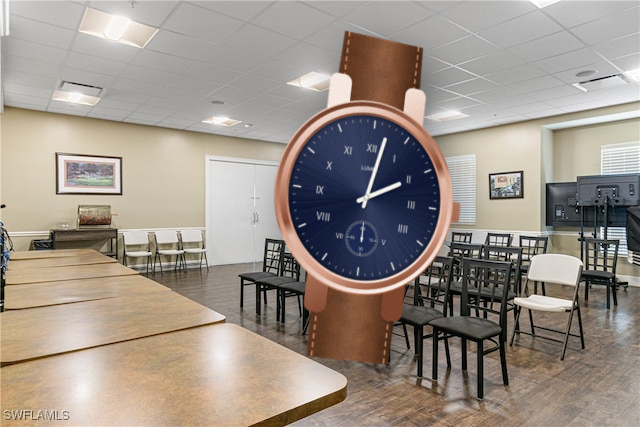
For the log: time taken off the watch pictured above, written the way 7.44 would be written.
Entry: 2.02
